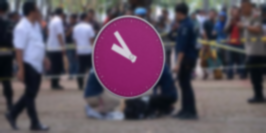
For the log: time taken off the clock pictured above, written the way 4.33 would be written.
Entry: 9.54
